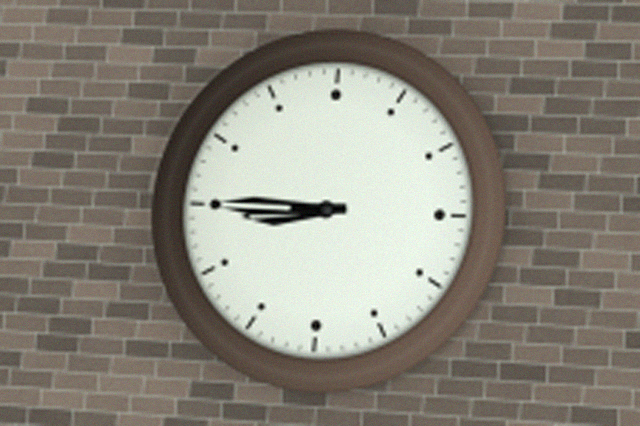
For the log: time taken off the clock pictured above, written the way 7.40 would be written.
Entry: 8.45
